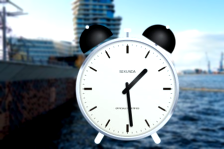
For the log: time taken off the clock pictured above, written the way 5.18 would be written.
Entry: 1.29
